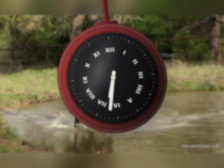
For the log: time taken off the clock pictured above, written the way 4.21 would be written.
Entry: 6.32
